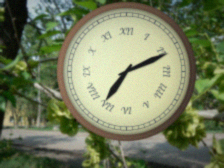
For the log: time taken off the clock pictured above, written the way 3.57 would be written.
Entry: 7.11
